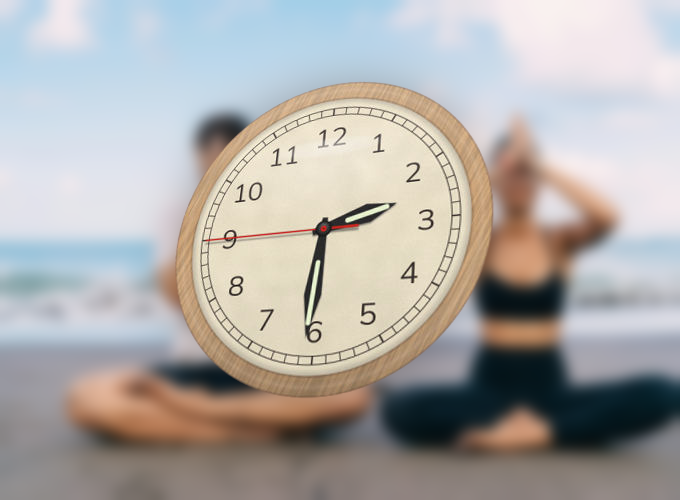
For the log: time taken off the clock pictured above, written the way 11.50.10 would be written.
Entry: 2.30.45
